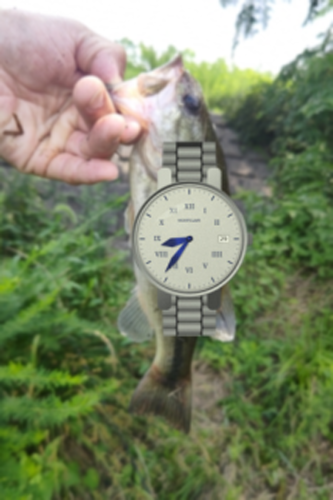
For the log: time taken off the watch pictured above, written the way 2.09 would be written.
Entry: 8.36
